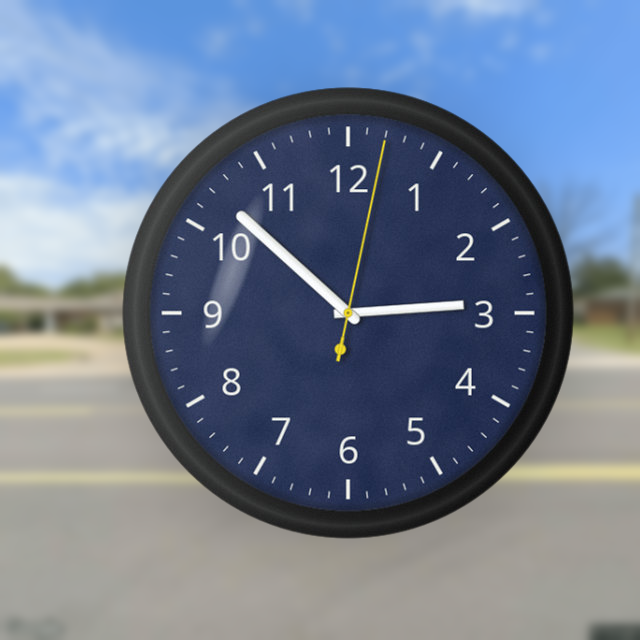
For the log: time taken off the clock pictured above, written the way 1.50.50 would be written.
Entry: 2.52.02
